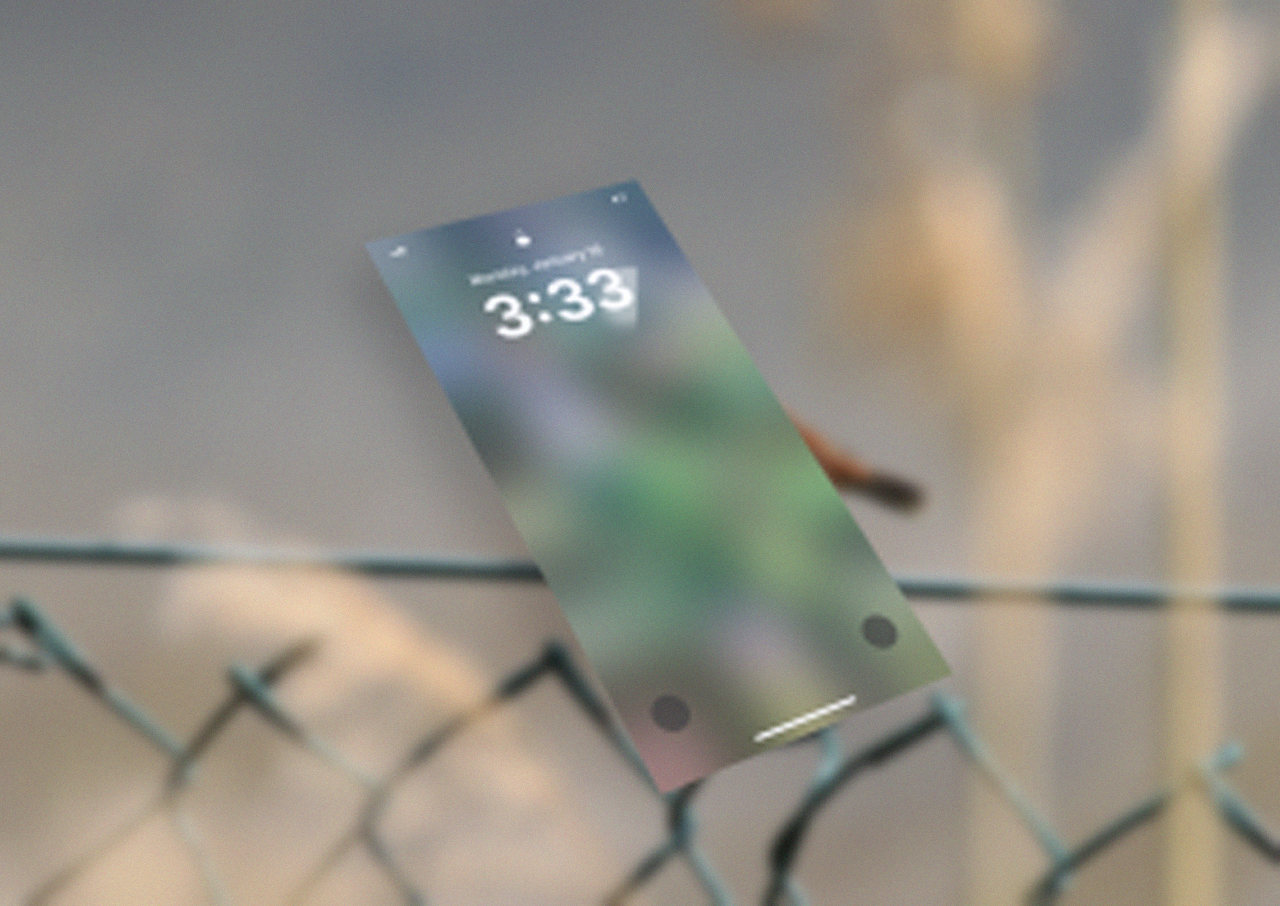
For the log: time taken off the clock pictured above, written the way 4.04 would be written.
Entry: 3.33
